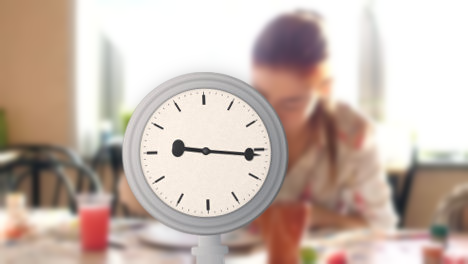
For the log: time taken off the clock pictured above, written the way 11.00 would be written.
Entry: 9.16
